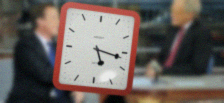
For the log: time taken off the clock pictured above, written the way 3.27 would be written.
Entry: 5.17
